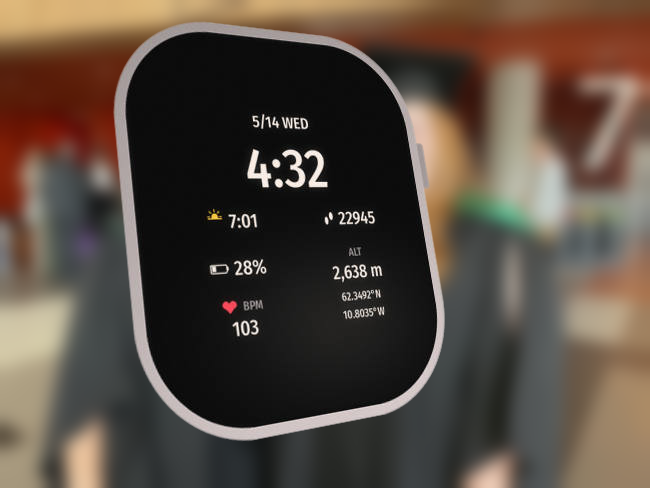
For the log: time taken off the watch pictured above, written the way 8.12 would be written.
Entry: 4.32
